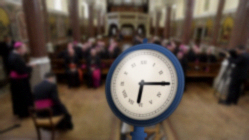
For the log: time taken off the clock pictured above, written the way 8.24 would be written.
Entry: 6.15
